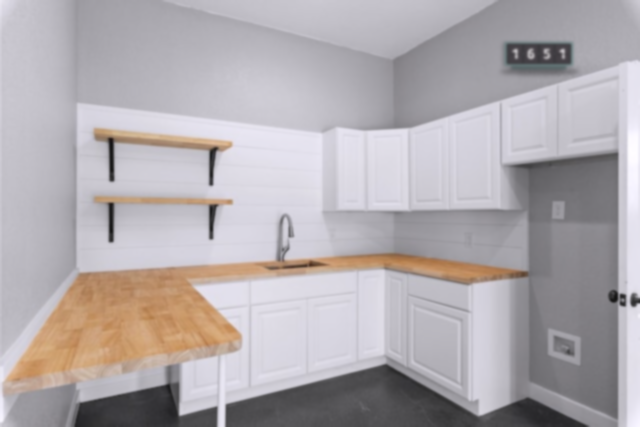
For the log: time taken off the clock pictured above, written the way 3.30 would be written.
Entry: 16.51
